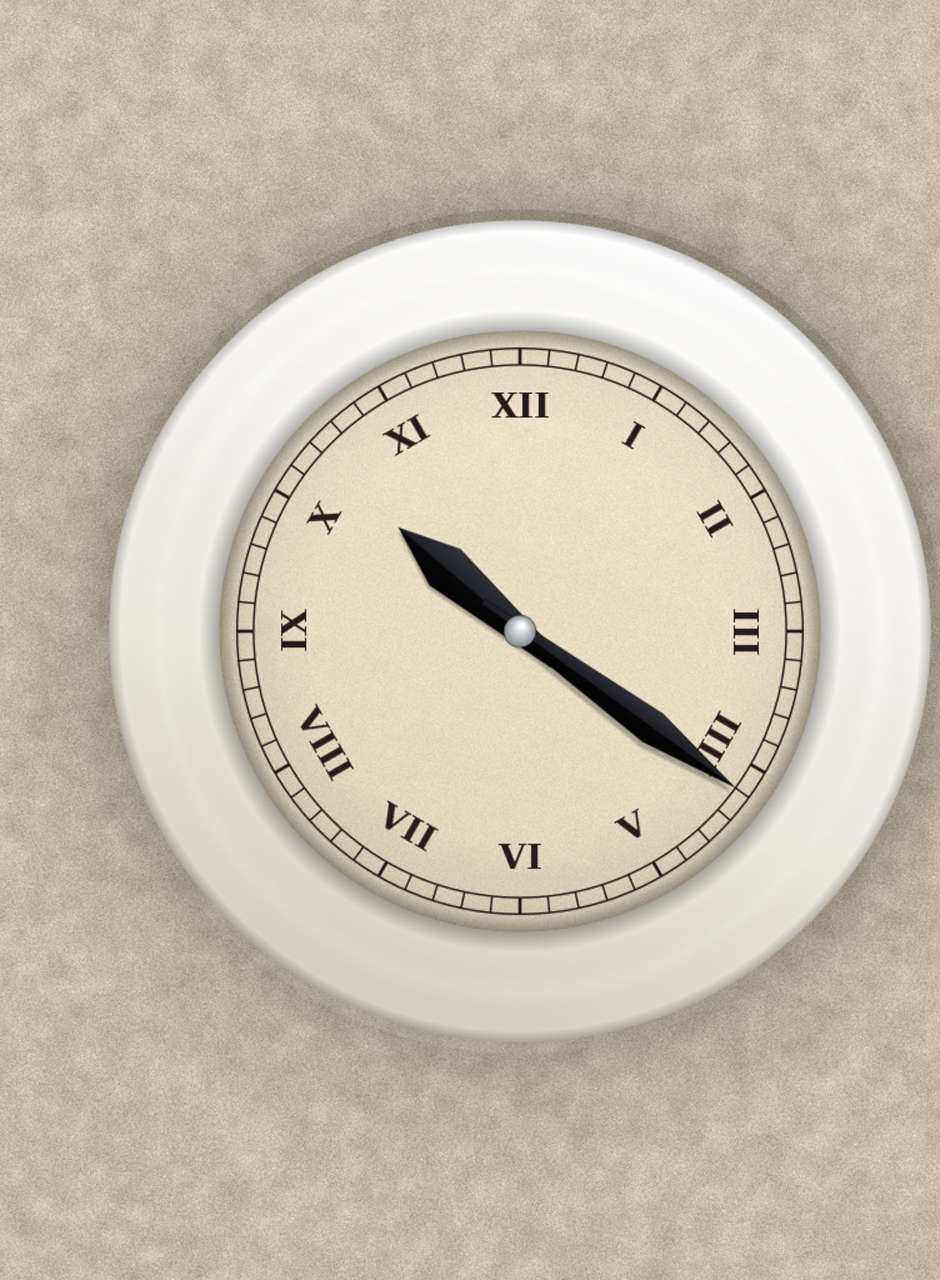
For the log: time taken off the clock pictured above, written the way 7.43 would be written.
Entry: 10.21
